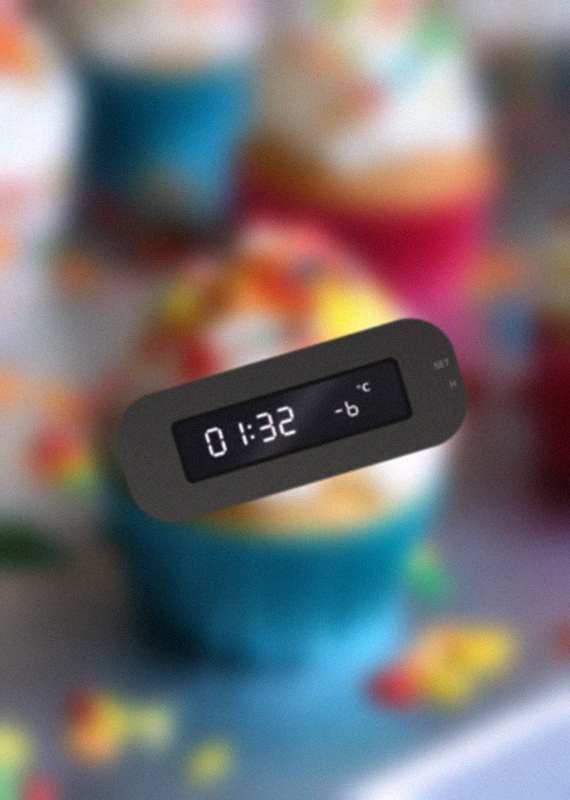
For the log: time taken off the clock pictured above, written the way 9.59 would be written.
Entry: 1.32
